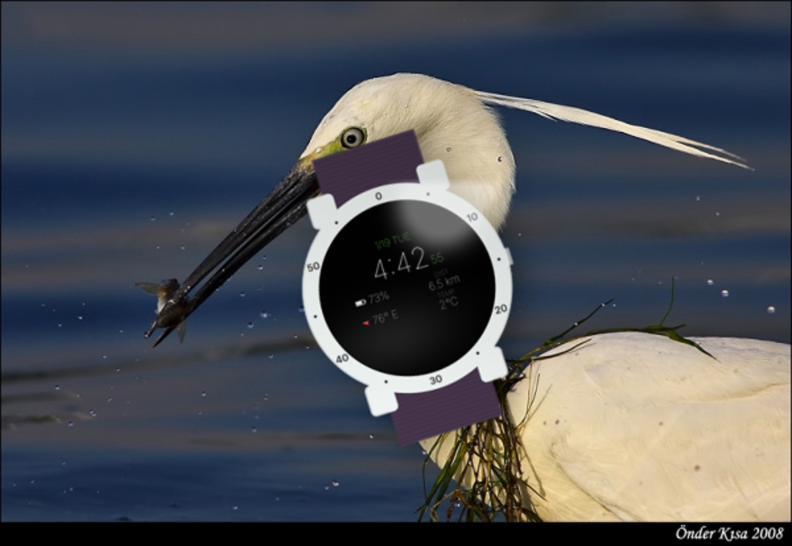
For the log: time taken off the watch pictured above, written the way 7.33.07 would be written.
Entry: 4.42.55
